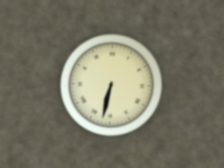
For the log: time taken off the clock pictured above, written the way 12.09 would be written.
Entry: 6.32
